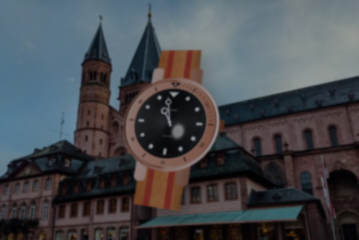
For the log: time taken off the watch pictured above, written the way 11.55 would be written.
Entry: 10.58
